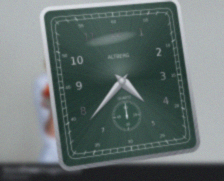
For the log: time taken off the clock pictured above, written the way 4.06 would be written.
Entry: 4.38
